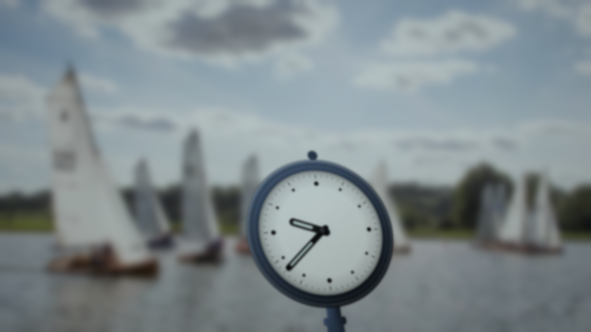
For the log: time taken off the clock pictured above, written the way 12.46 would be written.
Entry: 9.38
